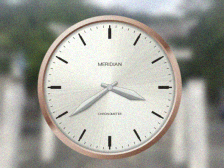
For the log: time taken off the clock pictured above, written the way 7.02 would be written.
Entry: 3.39
